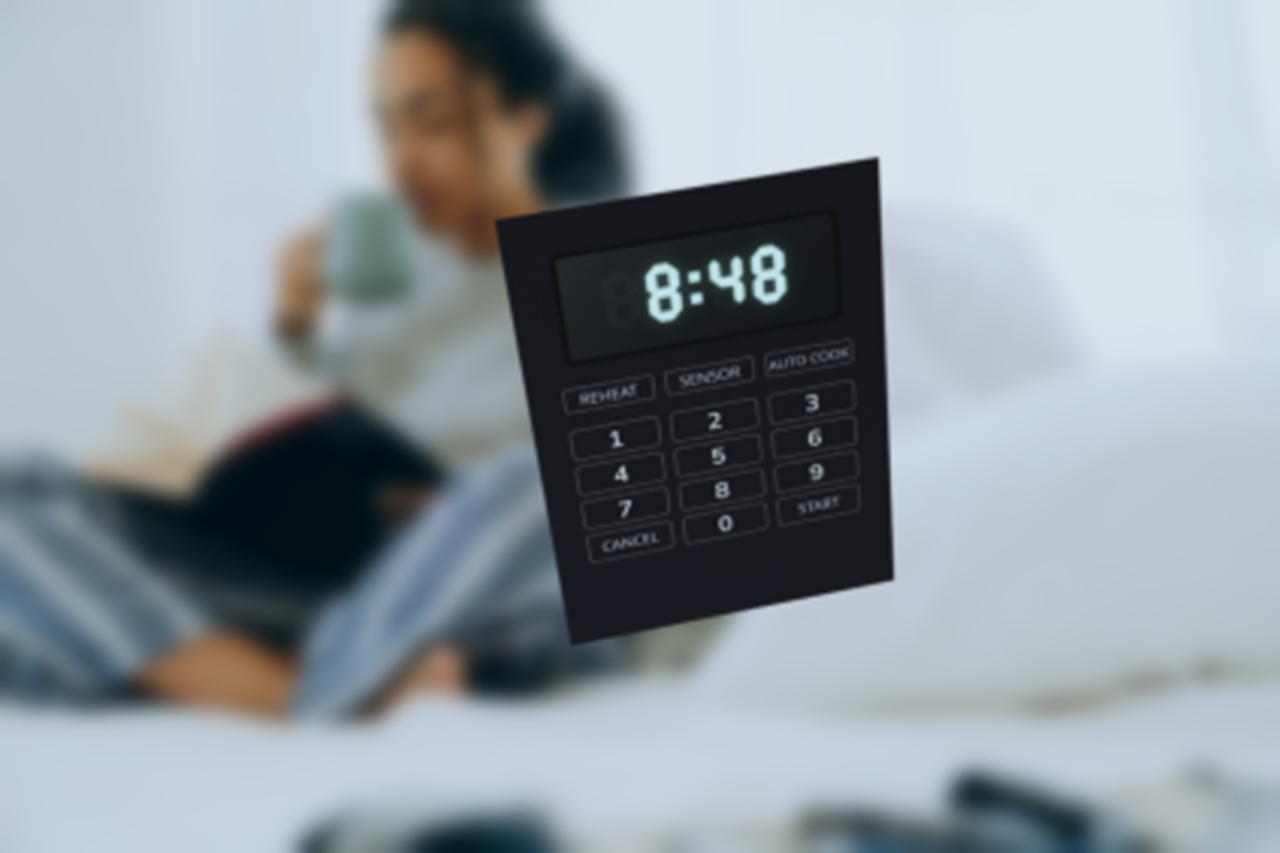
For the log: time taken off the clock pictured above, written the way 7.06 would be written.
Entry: 8.48
